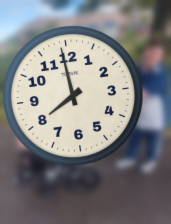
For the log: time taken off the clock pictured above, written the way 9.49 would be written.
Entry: 7.59
